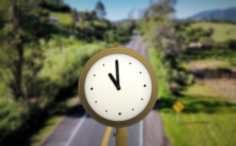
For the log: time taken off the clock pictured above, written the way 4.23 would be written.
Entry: 11.00
